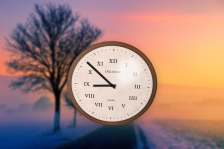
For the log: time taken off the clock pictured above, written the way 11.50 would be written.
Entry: 8.52
